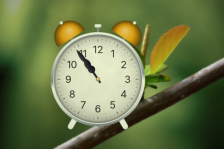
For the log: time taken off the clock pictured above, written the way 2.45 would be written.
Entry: 10.54
